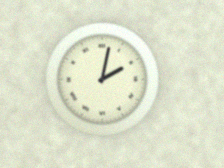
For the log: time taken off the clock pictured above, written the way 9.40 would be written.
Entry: 2.02
